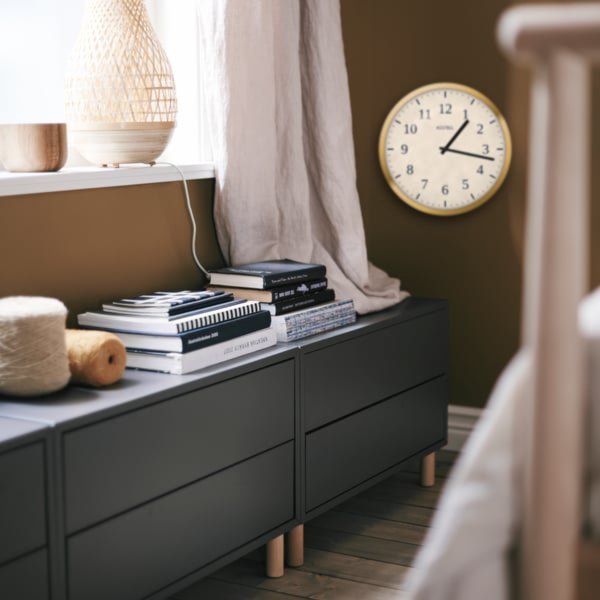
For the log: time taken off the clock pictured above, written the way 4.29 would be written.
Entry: 1.17
